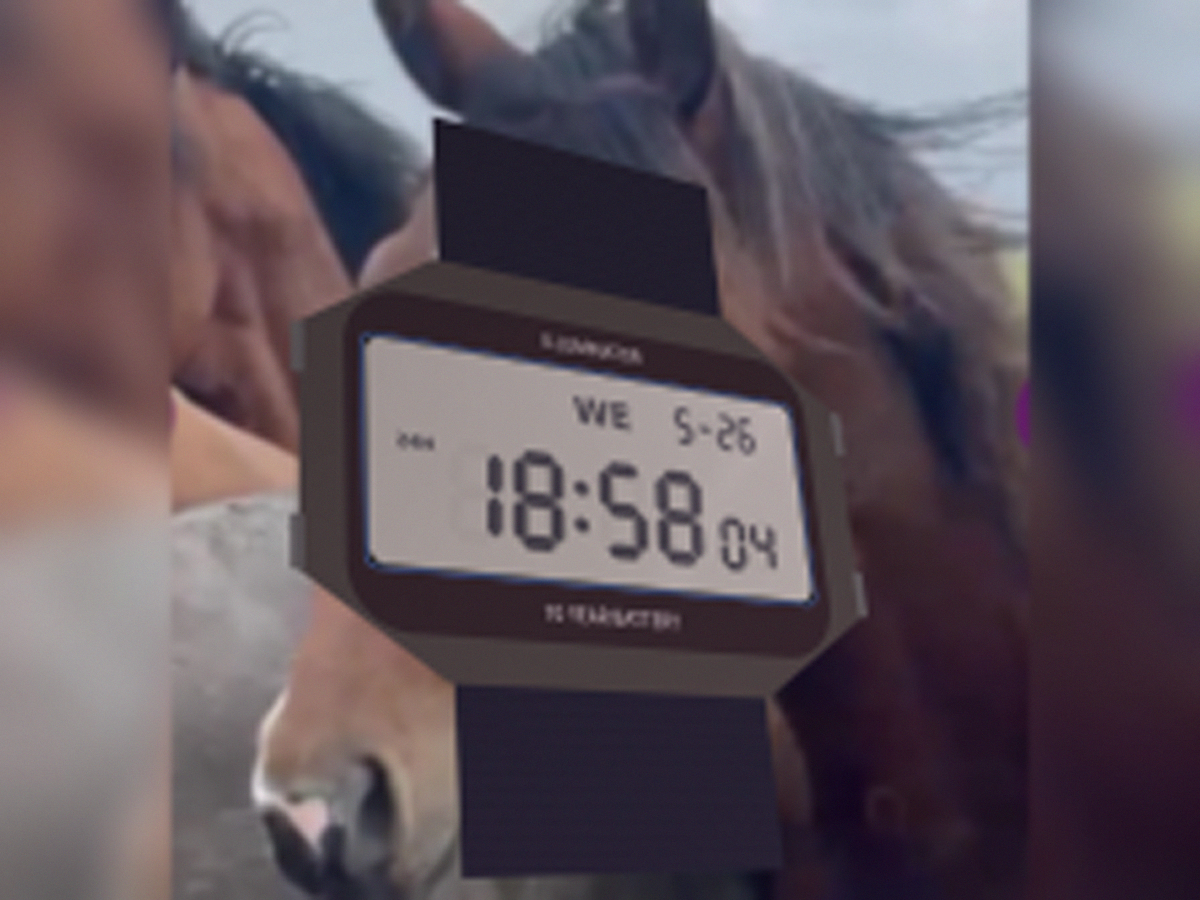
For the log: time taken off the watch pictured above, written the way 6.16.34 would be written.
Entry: 18.58.04
